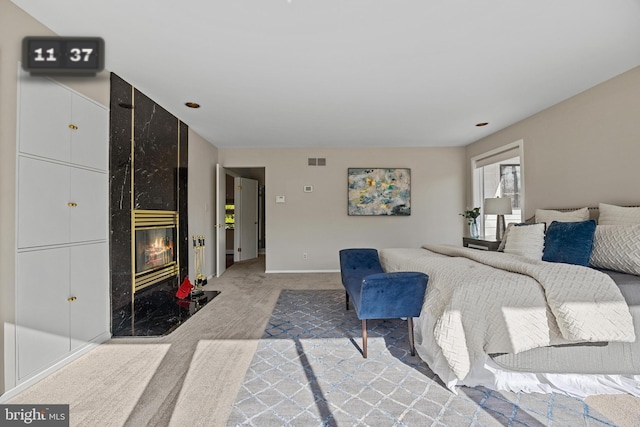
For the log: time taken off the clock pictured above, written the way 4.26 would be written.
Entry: 11.37
